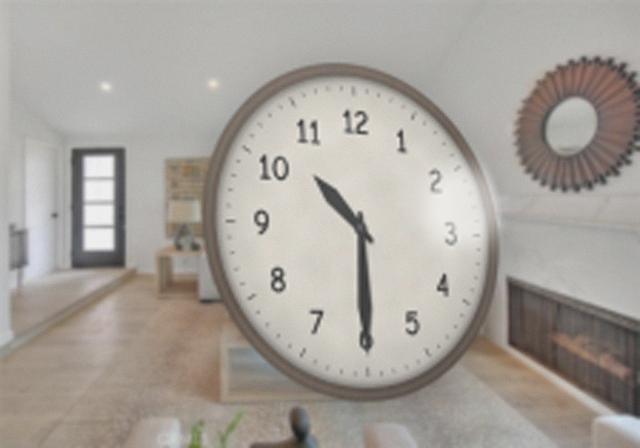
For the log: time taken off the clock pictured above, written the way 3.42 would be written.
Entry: 10.30
